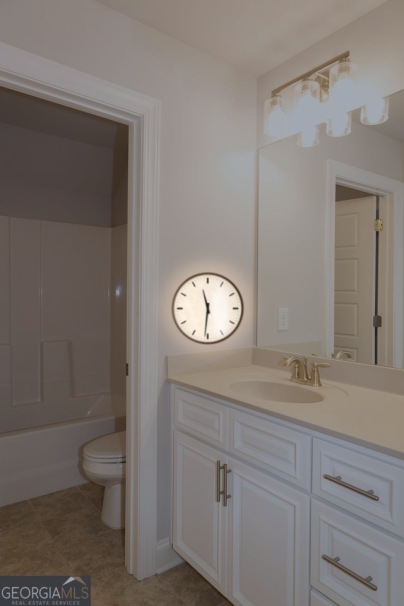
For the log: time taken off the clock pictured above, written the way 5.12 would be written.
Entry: 11.31
